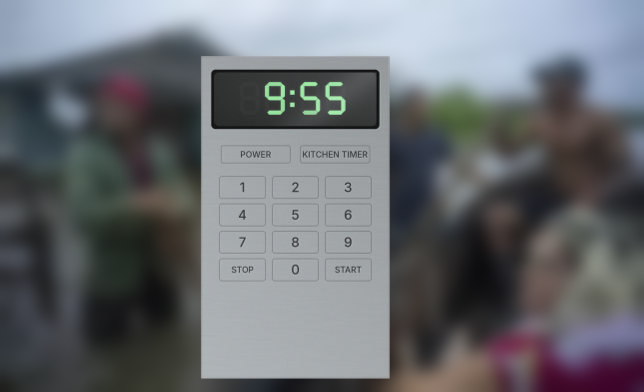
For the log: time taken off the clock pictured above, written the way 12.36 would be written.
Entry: 9.55
